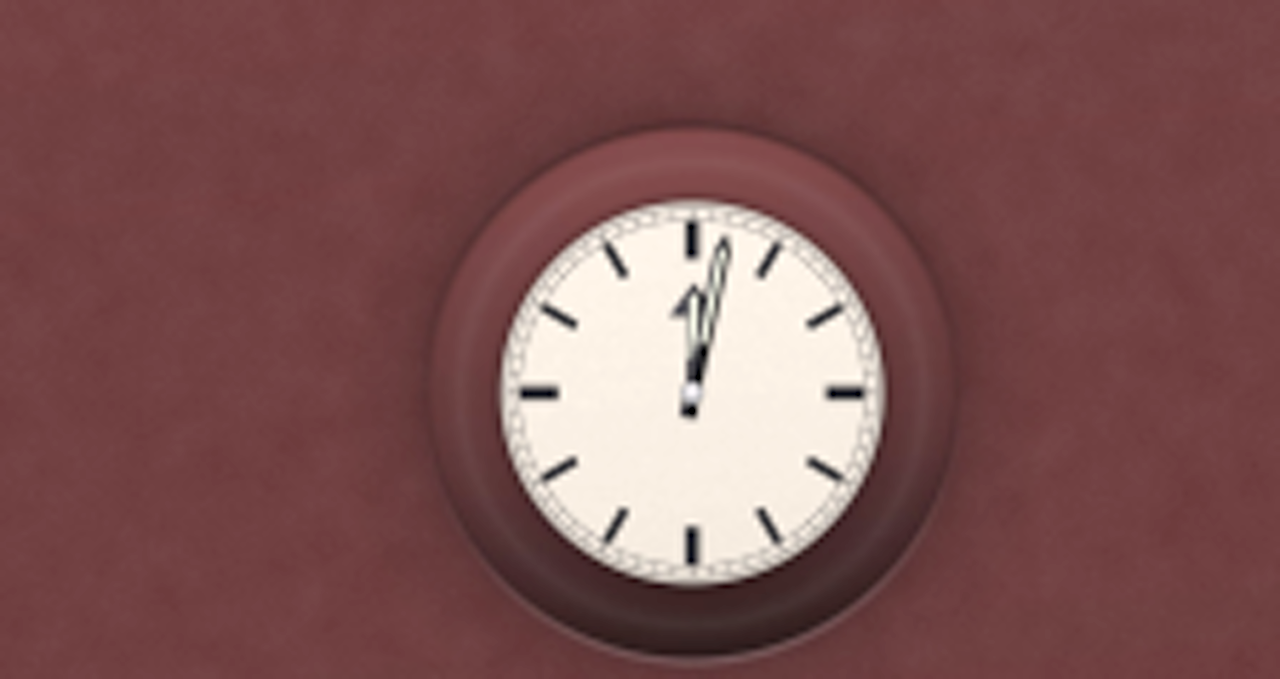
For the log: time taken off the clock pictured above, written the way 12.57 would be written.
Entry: 12.02
